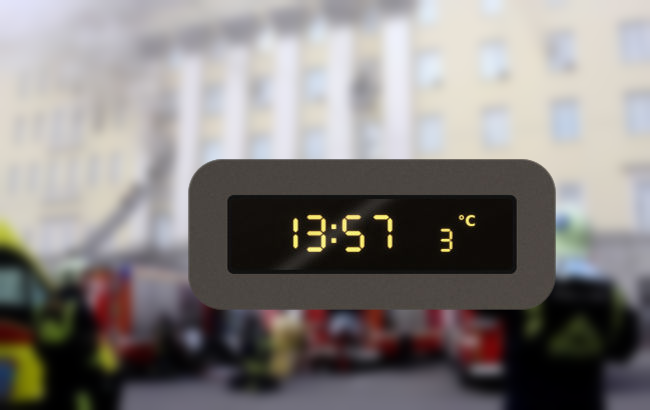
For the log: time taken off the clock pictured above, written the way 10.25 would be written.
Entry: 13.57
